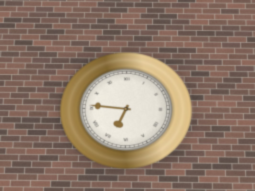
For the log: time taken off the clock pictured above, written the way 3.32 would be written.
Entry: 6.46
